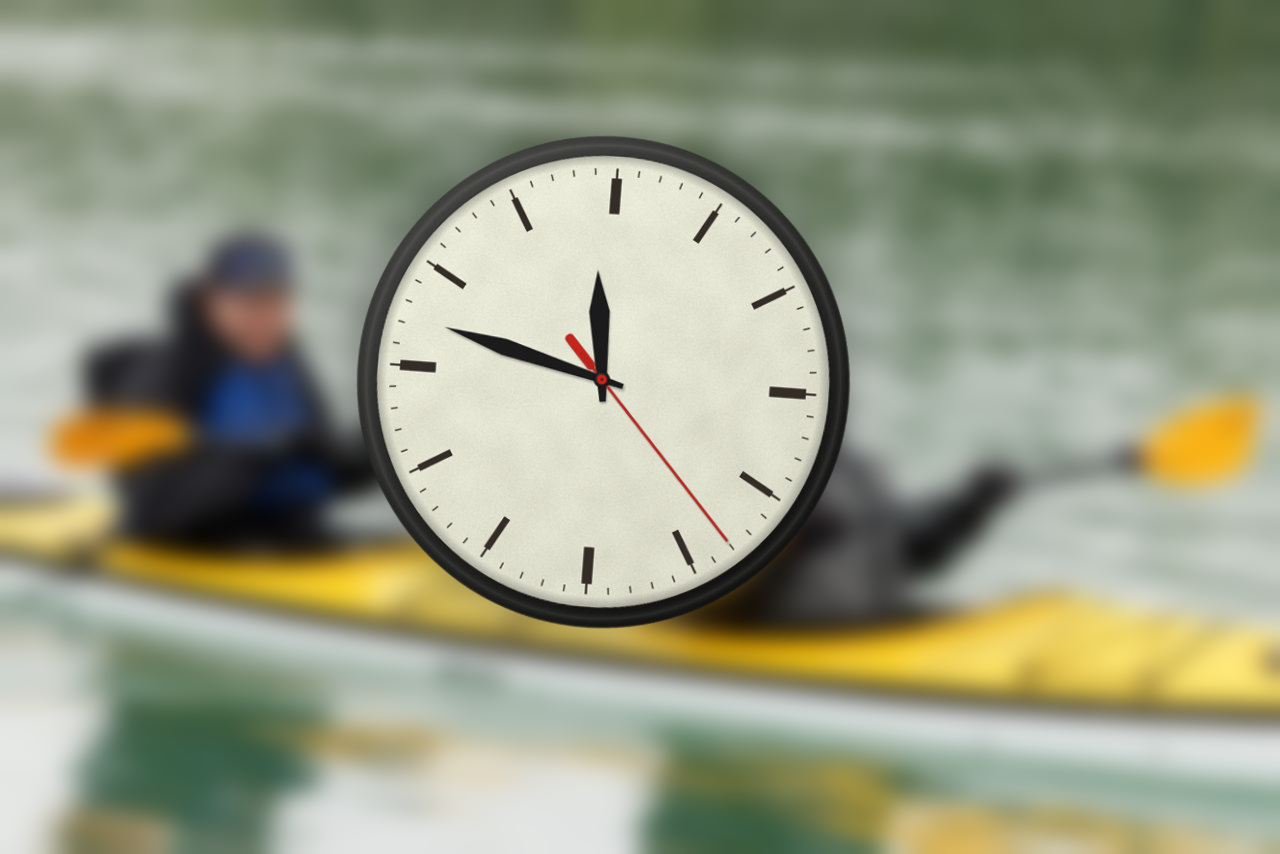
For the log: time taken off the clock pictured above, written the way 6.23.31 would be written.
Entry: 11.47.23
